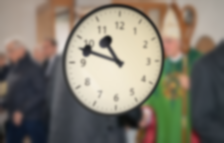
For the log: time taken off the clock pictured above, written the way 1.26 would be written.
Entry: 10.48
